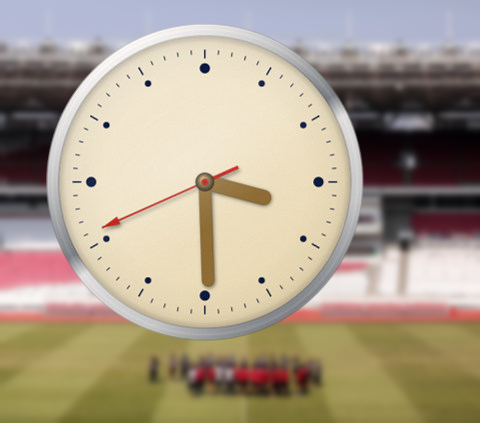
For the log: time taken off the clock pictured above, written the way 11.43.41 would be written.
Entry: 3.29.41
